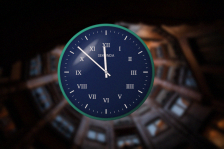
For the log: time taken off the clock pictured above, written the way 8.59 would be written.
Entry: 11.52
